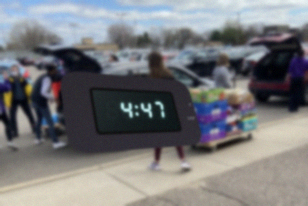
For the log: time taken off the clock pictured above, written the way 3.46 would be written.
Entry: 4.47
